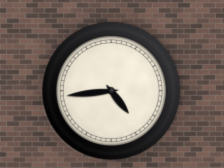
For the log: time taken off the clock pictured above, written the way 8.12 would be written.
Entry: 4.44
